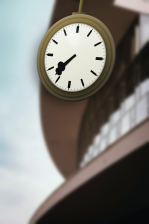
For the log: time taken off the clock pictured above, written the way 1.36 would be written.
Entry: 7.37
